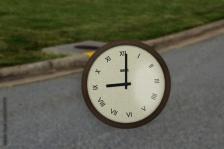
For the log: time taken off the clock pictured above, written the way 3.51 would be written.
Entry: 9.01
